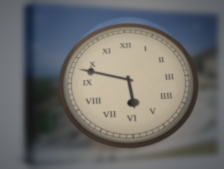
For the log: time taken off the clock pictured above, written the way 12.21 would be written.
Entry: 5.48
